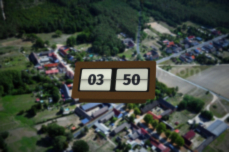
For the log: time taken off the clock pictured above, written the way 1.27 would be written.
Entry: 3.50
